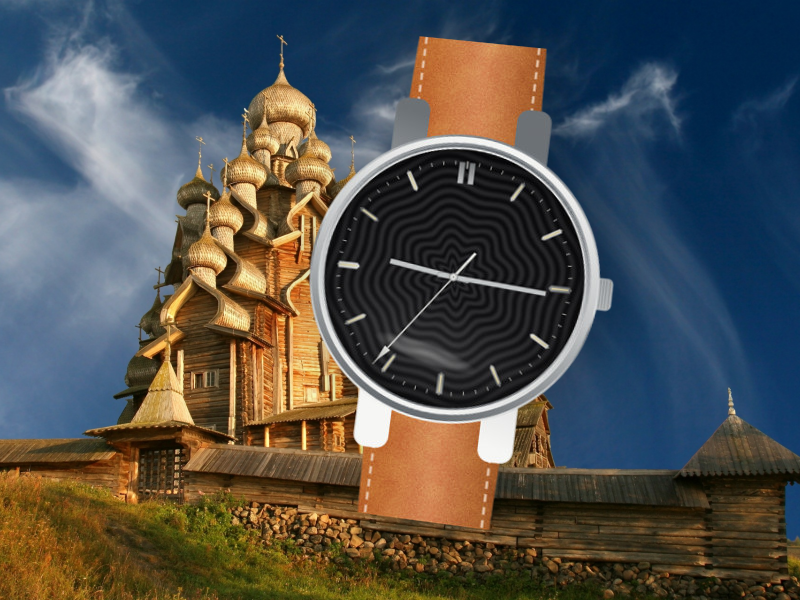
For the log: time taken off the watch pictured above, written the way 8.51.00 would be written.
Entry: 9.15.36
